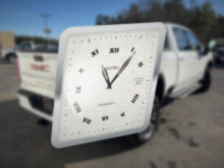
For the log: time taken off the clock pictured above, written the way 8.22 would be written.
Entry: 11.06
